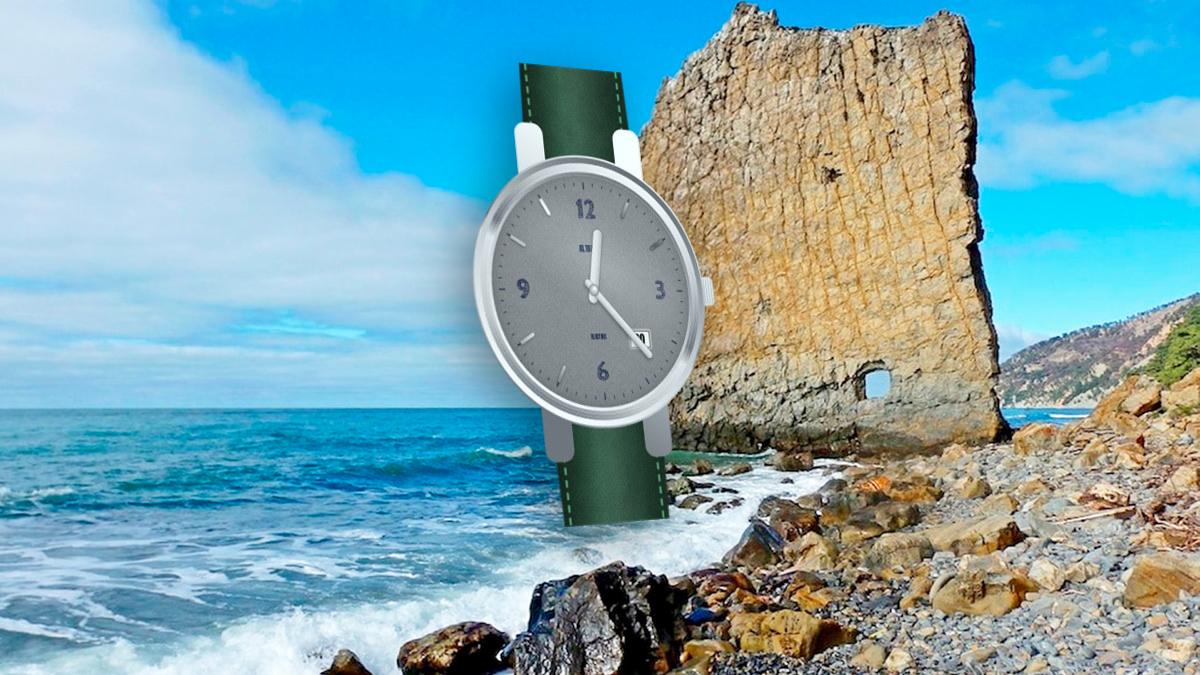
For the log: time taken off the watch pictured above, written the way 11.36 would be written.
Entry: 12.23
